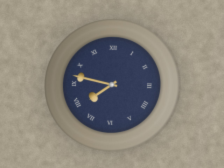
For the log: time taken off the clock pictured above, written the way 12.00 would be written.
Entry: 7.47
